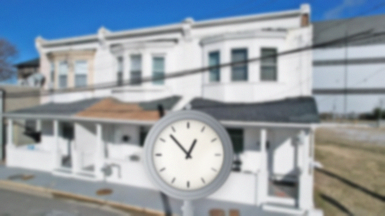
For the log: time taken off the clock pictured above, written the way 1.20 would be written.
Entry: 12.53
